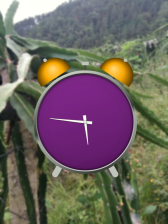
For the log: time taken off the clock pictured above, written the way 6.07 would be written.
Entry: 5.46
